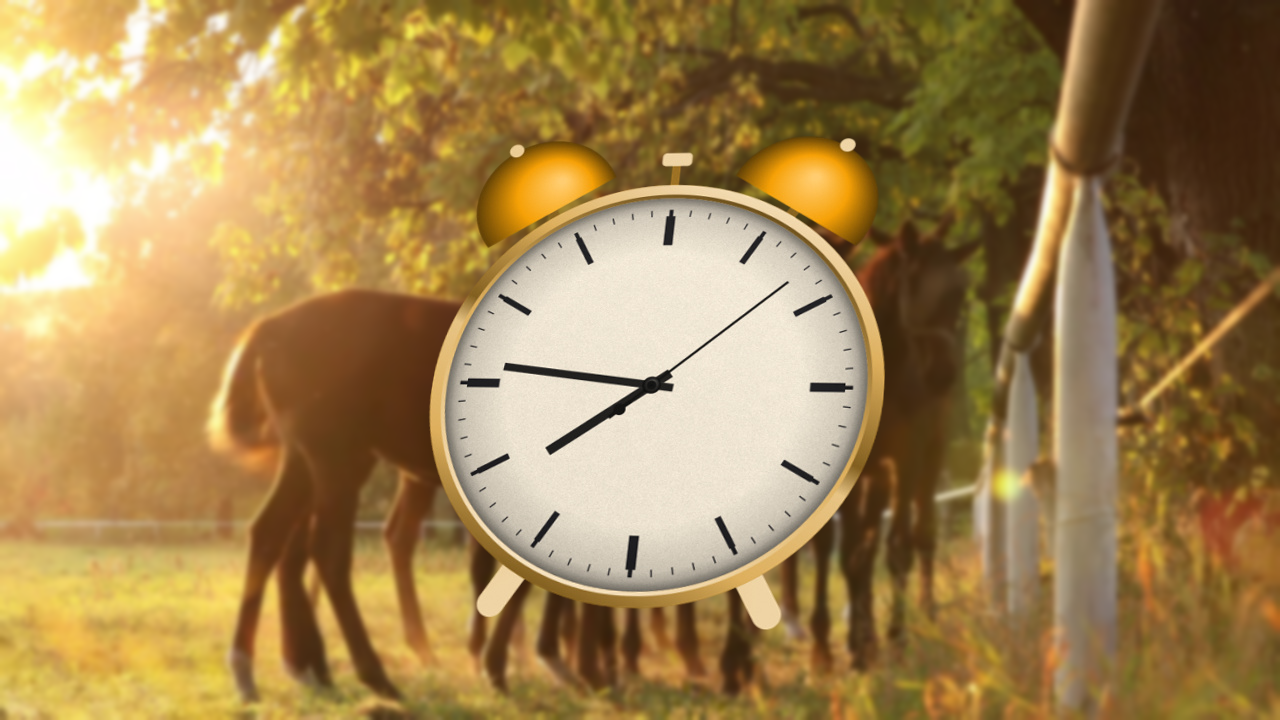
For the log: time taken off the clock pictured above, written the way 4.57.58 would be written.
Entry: 7.46.08
